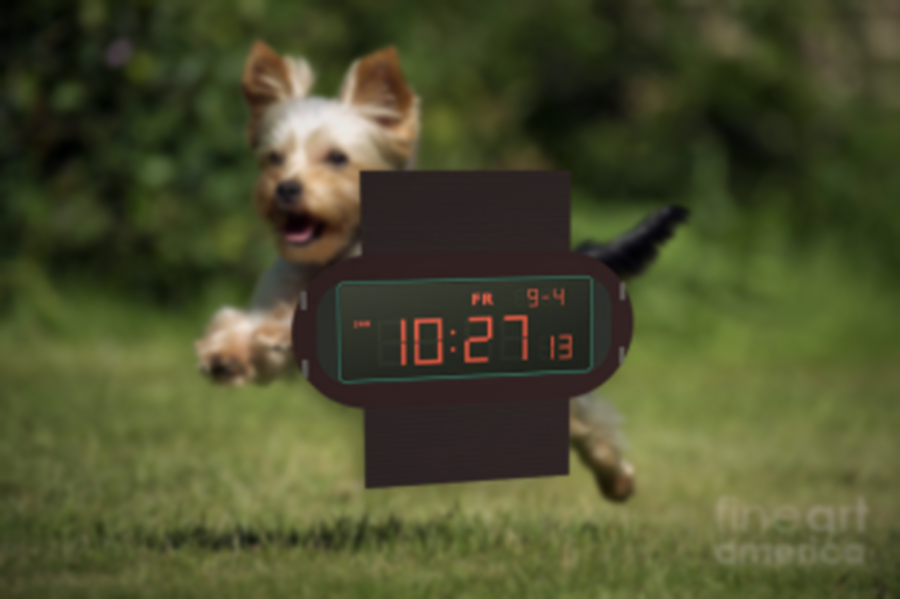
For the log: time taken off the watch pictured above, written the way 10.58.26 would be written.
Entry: 10.27.13
